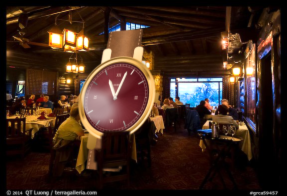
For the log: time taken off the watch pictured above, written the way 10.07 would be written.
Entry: 11.03
